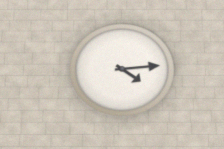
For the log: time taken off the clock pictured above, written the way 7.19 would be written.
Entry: 4.14
